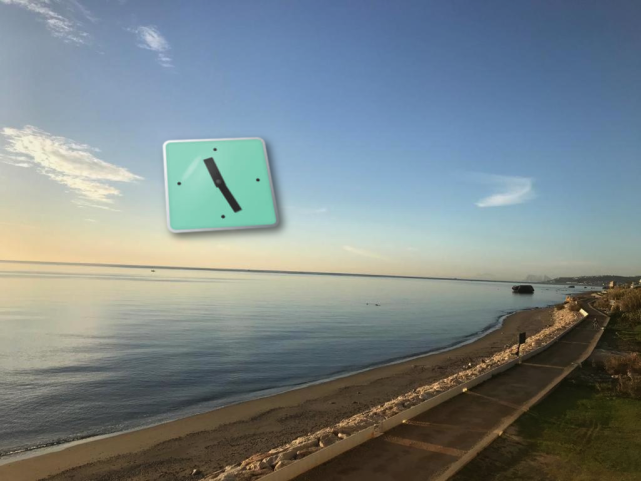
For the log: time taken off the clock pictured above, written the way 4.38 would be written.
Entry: 11.26
